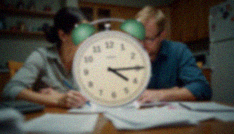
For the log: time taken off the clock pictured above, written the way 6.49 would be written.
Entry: 4.15
